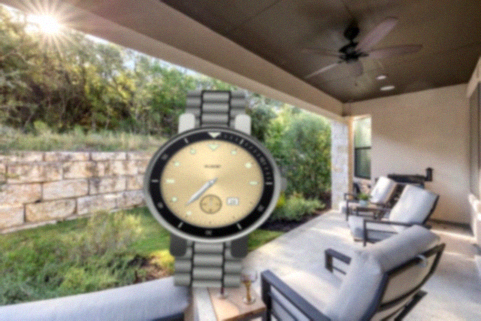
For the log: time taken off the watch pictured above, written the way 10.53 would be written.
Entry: 7.37
